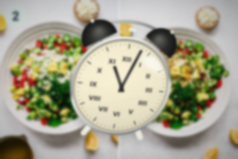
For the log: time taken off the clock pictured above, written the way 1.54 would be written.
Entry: 11.03
